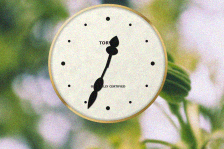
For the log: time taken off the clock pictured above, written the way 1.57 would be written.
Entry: 12.34
